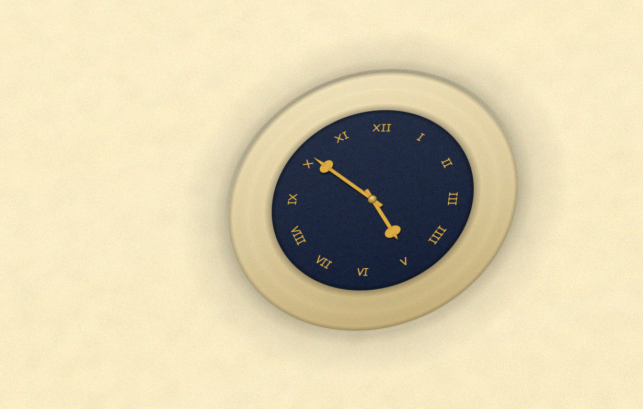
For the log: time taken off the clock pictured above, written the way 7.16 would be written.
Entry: 4.51
